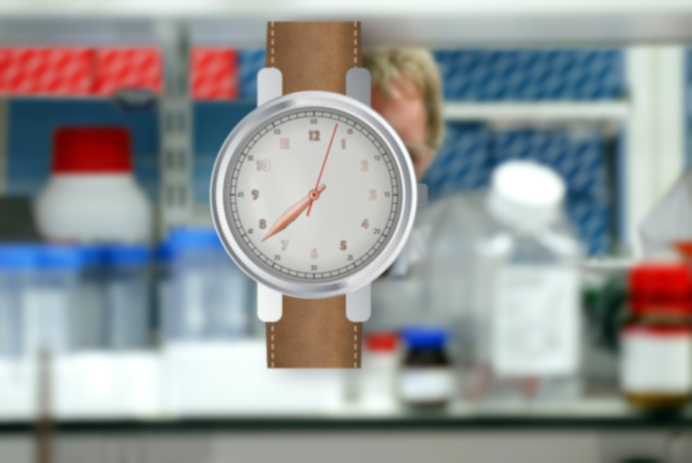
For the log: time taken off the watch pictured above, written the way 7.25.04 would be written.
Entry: 7.38.03
